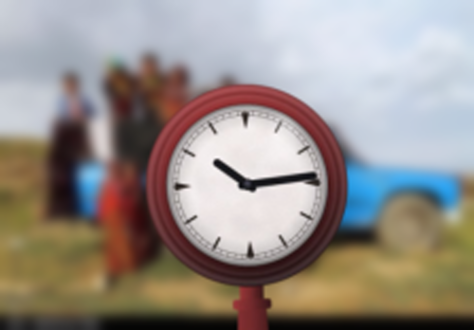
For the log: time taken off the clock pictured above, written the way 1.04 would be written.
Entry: 10.14
